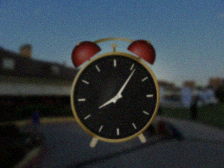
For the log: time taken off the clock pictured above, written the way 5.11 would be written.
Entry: 8.06
